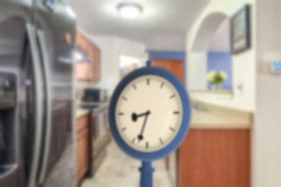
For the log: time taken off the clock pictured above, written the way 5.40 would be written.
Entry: 8.33
